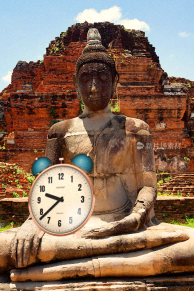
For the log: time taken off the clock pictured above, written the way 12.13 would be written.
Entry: 9.38
